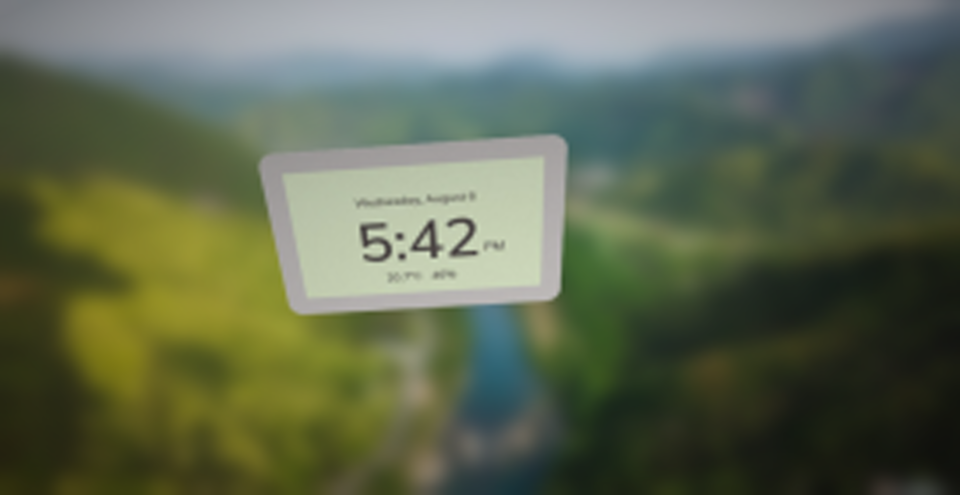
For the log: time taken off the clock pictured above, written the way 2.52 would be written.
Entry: 5.42
